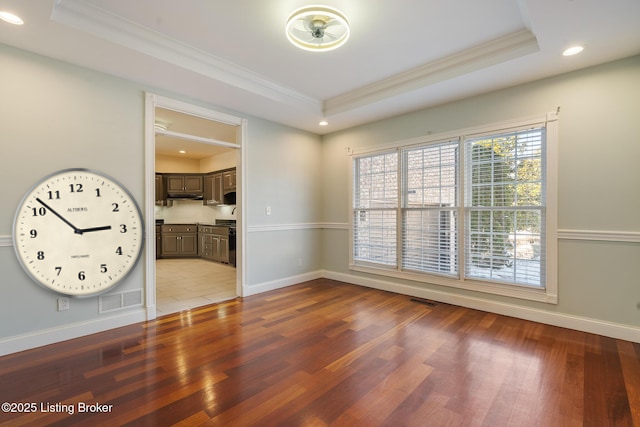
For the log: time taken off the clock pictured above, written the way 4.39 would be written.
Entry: 2.52
